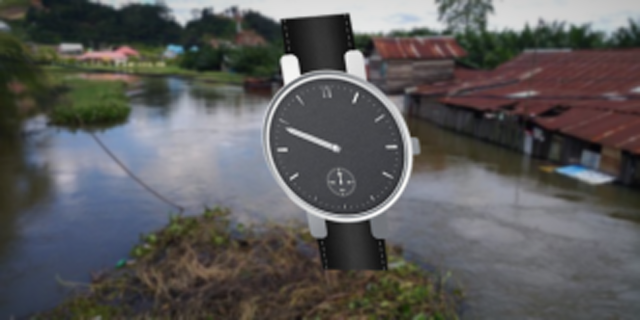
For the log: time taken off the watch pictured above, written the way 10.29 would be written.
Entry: 9.49
